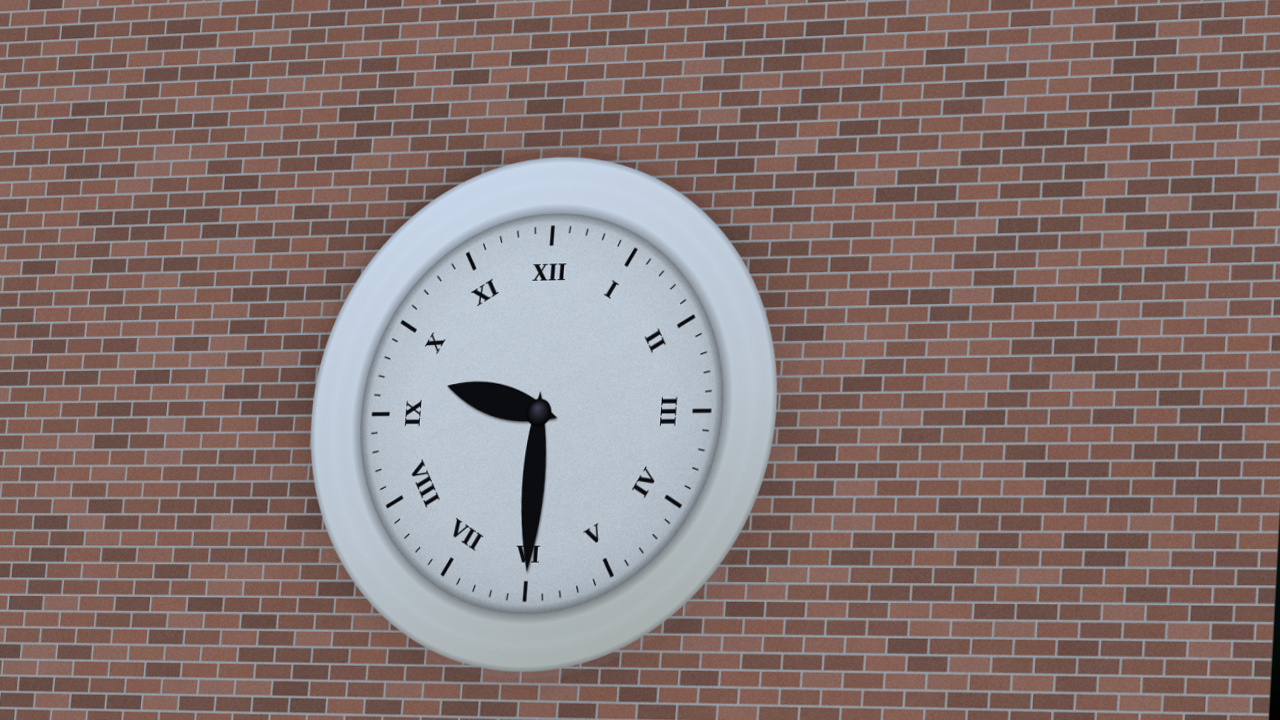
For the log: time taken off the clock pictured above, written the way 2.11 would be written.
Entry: 9.30
